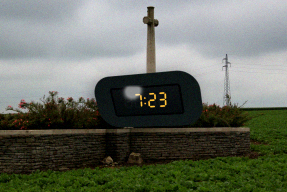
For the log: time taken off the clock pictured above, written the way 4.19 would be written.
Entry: 7.23
